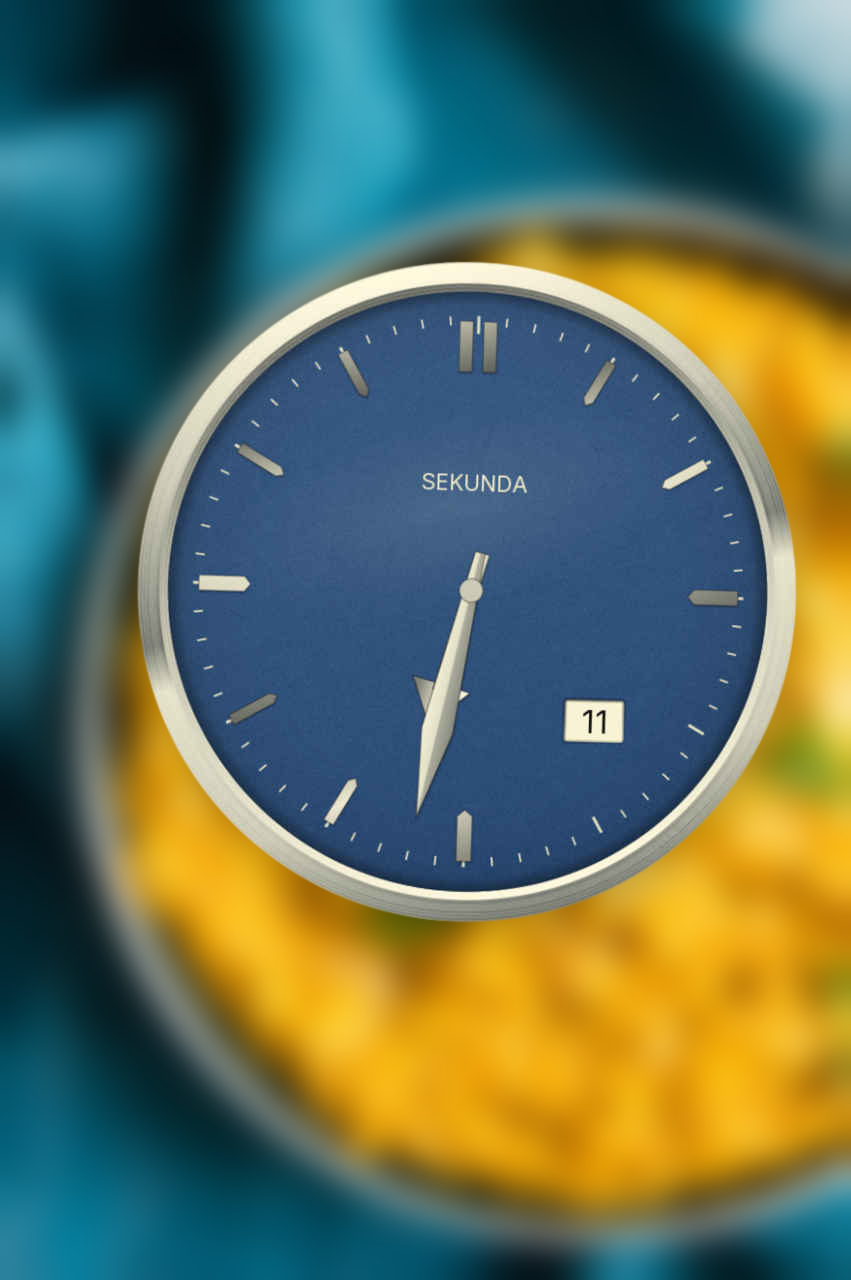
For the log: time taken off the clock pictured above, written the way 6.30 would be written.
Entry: 6.32
